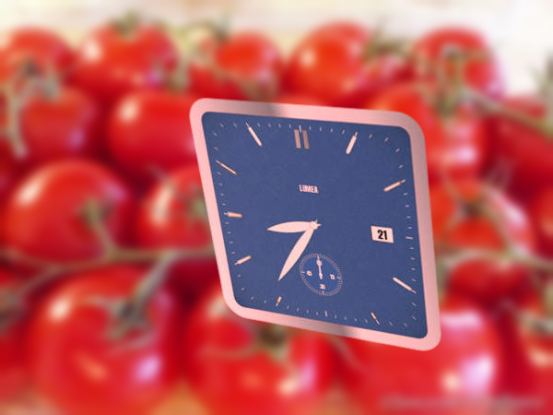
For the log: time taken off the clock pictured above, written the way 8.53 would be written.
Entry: 8.36
